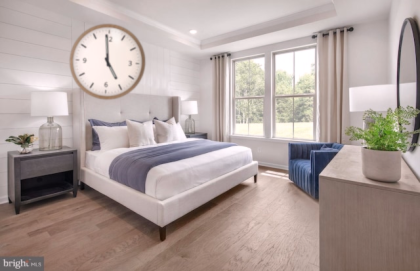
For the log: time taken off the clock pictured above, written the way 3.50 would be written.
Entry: 4.59
